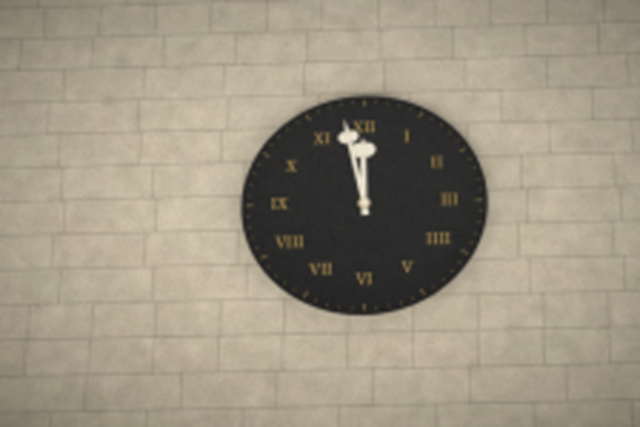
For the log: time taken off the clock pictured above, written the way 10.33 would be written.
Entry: 11.58
